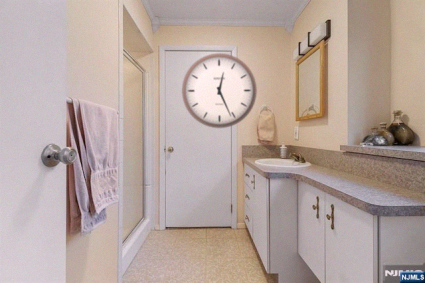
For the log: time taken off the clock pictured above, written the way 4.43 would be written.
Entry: 12.26
